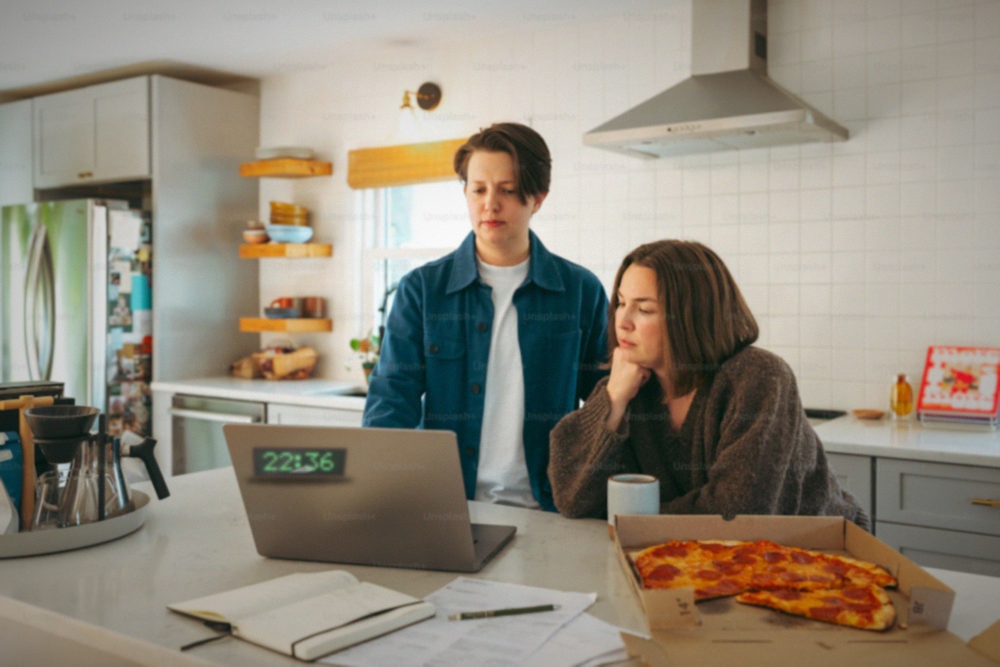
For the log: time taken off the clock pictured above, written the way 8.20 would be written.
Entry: 22.36
